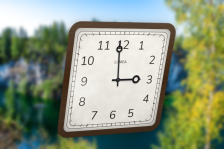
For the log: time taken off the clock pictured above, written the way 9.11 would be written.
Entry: 2.59
